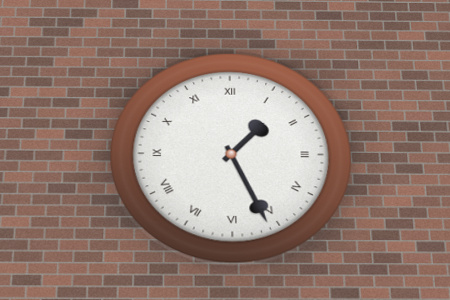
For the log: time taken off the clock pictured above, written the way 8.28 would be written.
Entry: 1.26
